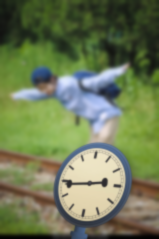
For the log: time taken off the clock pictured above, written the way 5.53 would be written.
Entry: 2.44
